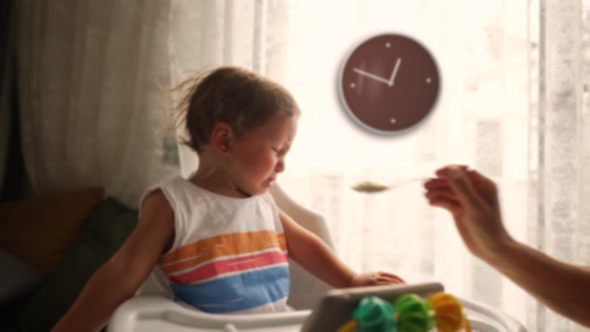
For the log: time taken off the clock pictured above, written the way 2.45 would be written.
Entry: 12.49
